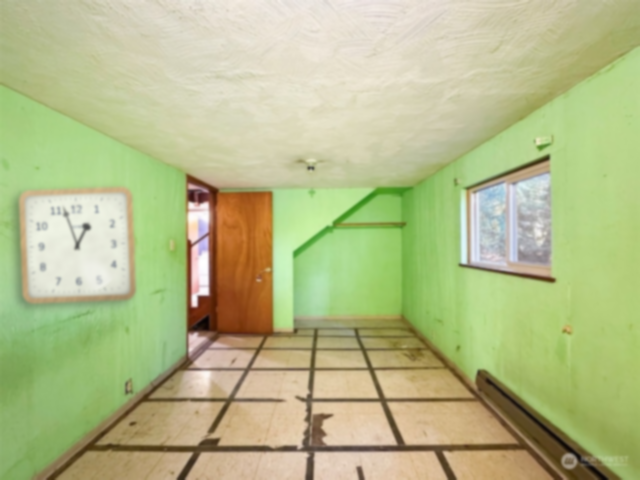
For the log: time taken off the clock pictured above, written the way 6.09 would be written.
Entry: 12.57
